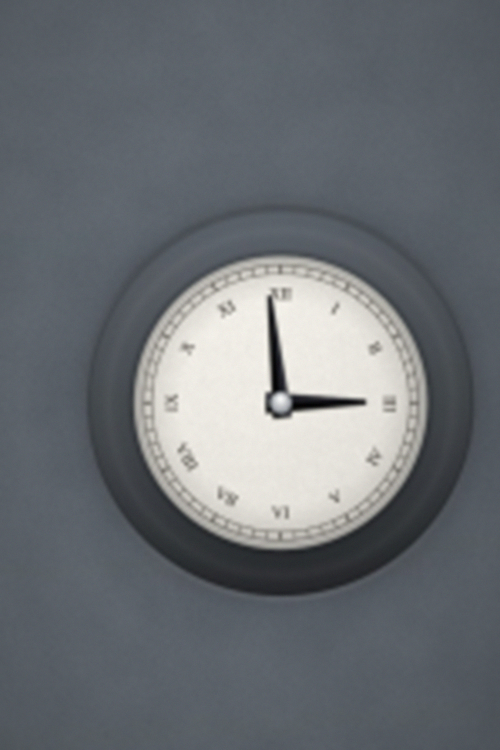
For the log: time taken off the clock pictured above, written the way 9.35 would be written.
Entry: 2.59
